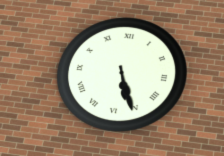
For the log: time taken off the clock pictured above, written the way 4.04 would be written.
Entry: 5.26
